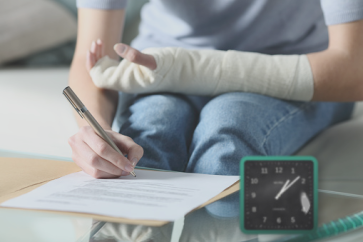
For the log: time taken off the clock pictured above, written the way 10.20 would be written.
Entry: 1.08
